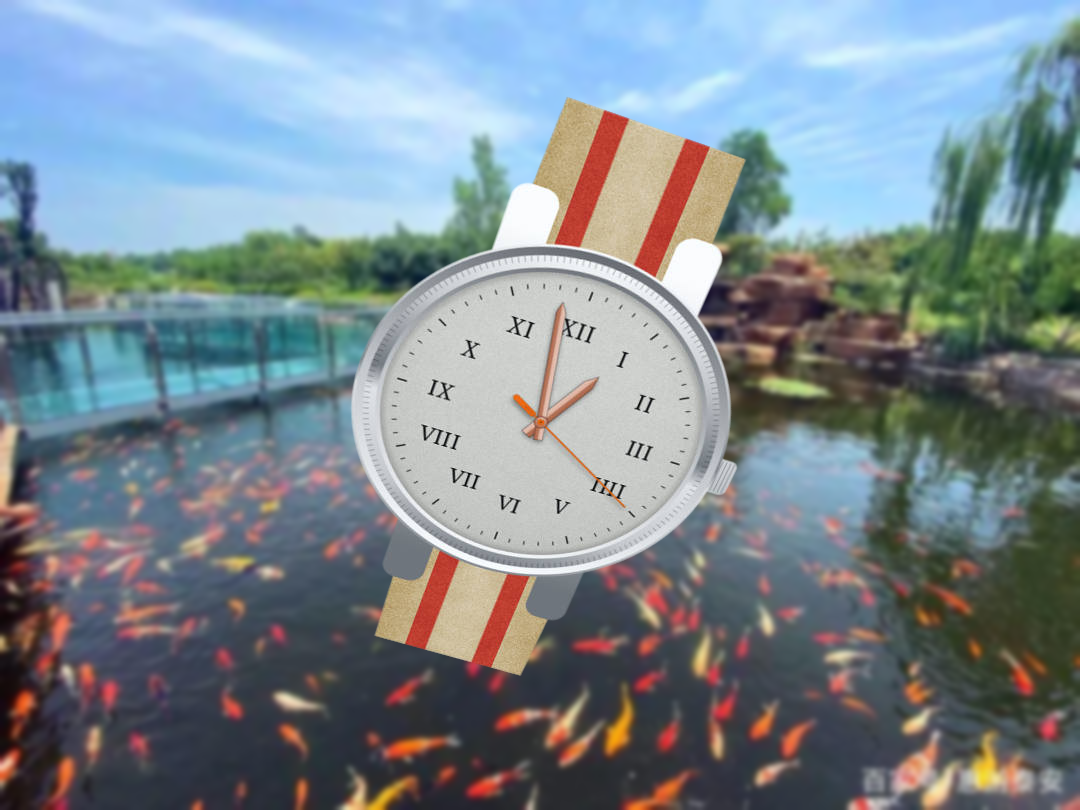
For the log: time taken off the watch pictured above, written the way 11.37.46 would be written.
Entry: 12.58.20
